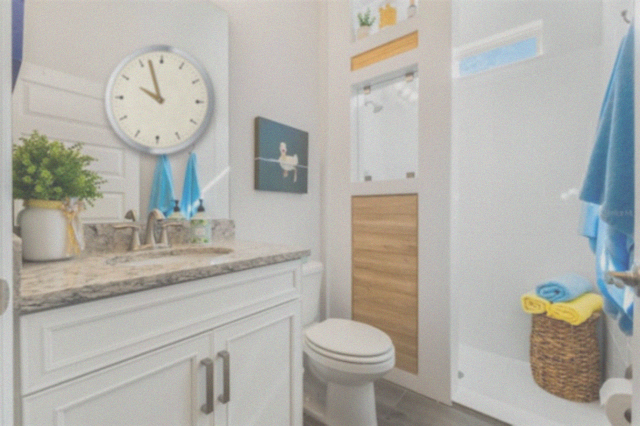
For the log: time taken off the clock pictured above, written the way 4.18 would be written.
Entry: 9.57
